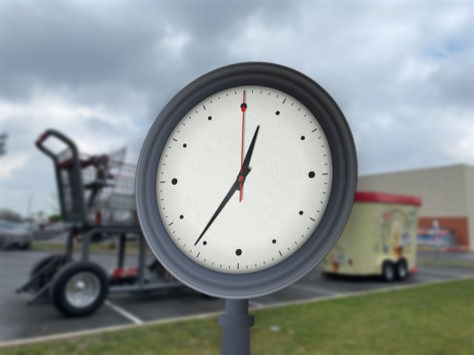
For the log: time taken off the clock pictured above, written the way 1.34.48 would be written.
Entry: 12.36.00
